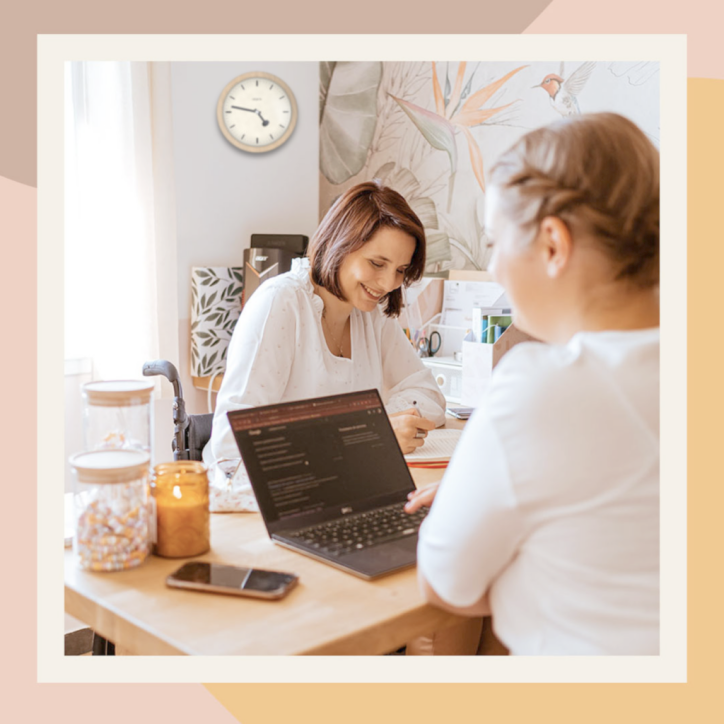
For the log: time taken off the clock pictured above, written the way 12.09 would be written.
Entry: 4.47
